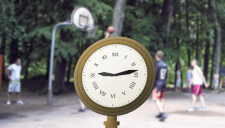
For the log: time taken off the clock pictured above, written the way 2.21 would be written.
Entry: 9.13
